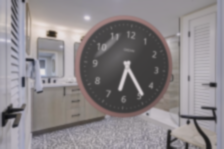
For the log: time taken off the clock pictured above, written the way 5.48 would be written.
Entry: 6.24
